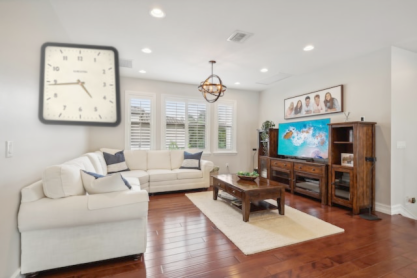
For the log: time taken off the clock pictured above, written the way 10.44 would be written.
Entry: 4.44
